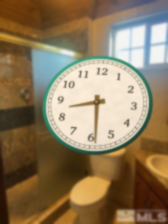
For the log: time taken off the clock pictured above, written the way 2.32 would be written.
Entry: 8.29
